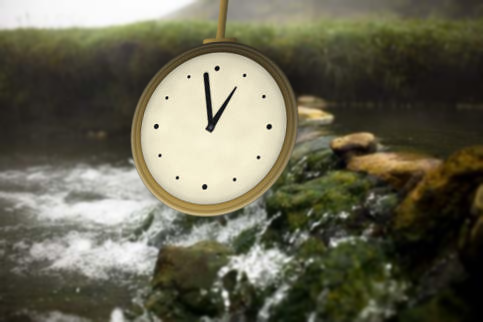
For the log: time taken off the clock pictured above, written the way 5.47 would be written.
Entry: 12.58
